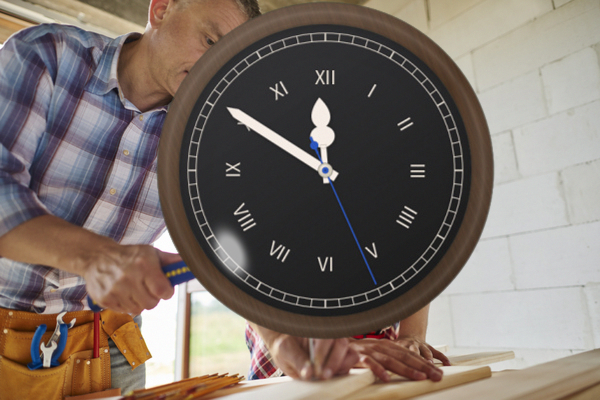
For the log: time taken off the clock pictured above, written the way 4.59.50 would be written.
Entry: 11.50.26
